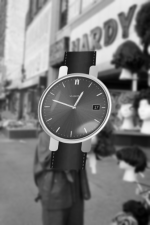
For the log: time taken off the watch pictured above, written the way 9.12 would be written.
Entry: 12.48
